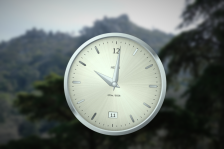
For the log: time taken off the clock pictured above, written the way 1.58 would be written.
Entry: 10.01
